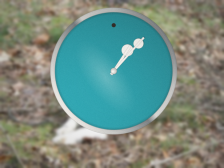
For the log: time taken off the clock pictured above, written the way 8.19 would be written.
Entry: 1.07
